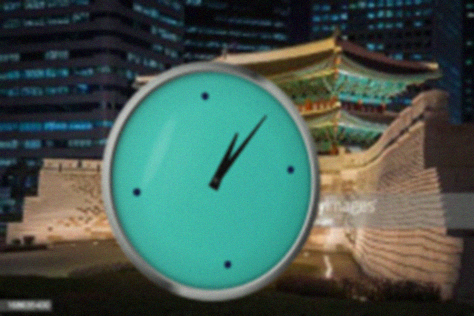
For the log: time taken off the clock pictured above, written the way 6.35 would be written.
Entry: 1.08
